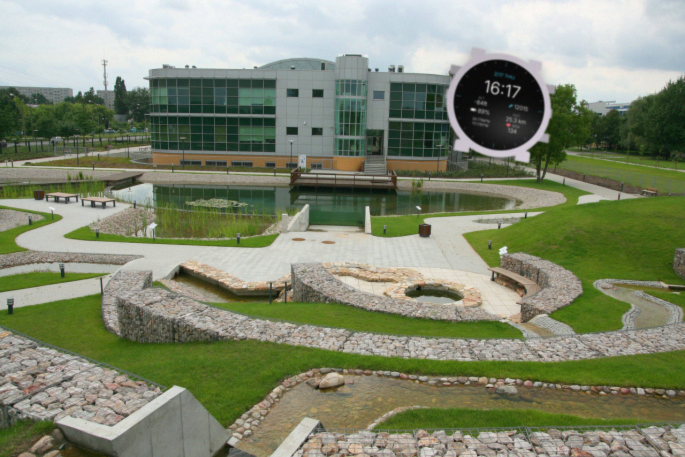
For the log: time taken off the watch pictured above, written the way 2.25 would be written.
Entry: 16.17
